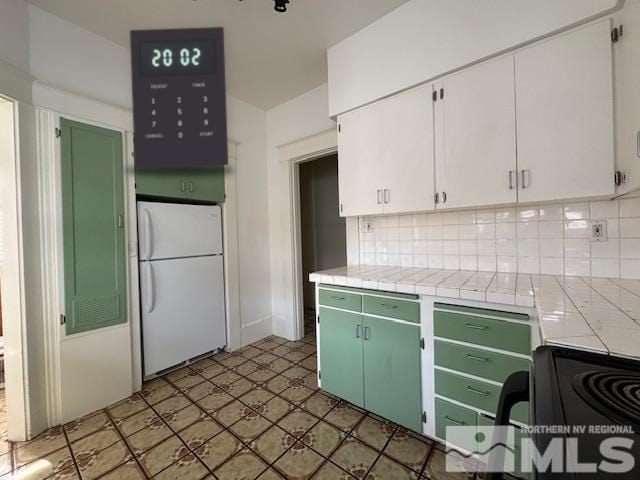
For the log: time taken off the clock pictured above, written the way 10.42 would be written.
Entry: 20.02
